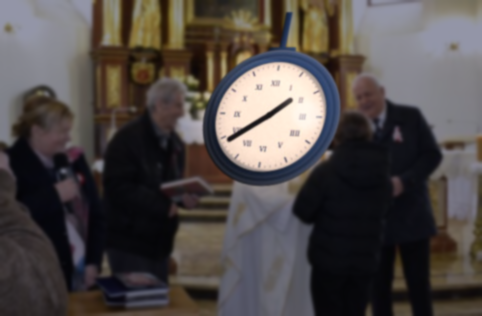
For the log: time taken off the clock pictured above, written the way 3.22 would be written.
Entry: 1.39
